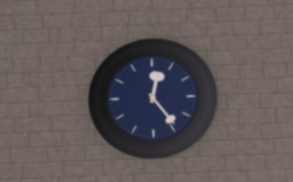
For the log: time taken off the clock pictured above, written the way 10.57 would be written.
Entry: 12.24
